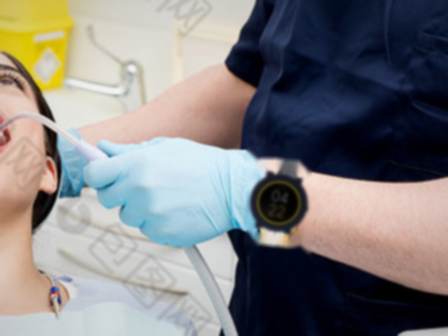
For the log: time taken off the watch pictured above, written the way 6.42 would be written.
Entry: 4.22
